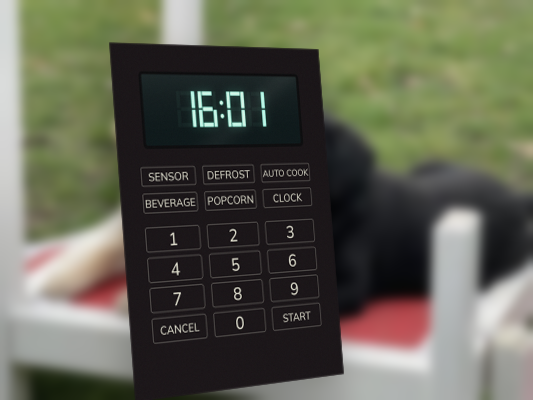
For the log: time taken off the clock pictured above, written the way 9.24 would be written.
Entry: 16.01
